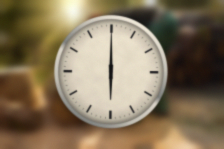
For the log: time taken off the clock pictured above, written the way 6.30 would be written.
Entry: 6.00
